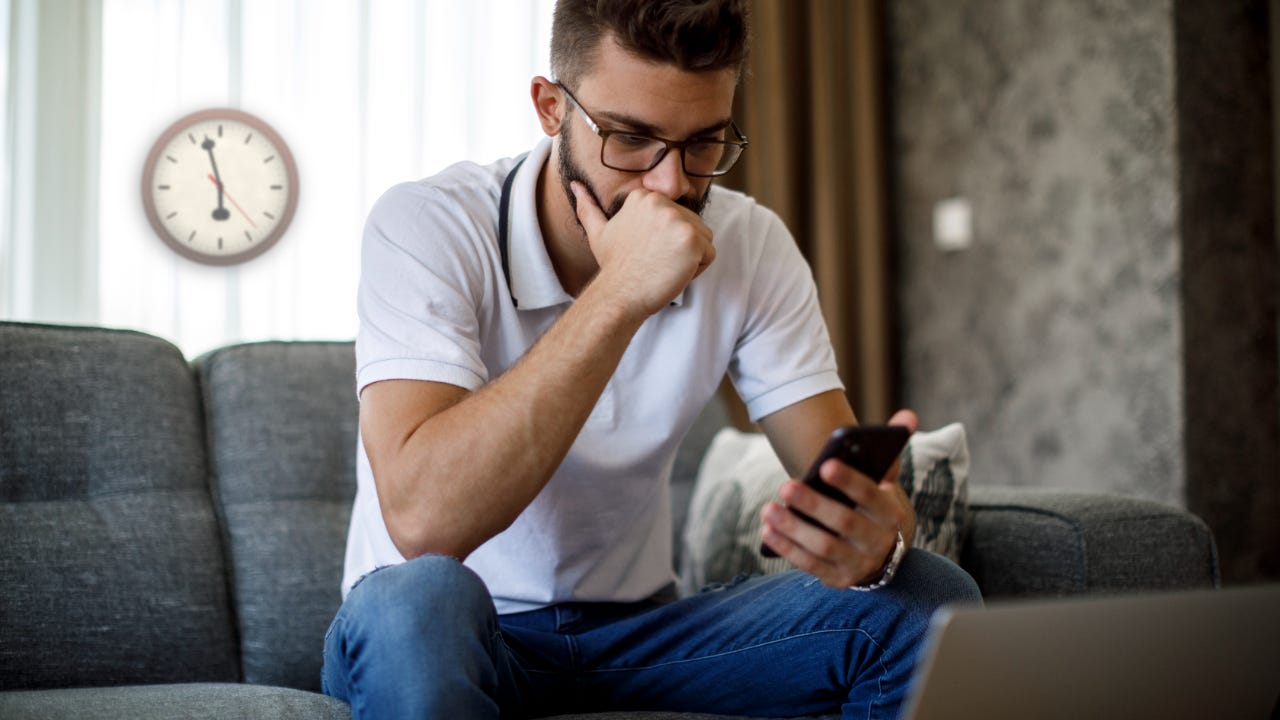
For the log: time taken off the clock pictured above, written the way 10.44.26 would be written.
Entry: 5.57.23
